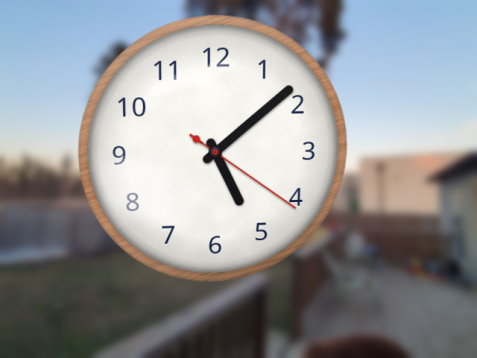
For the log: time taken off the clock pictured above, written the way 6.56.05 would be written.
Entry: 5.08.21
